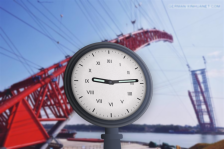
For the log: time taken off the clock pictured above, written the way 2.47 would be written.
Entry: 9.14
